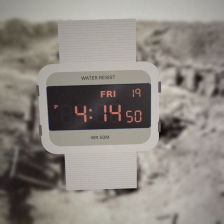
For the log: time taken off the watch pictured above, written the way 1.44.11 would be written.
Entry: 4.14.50
